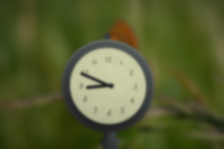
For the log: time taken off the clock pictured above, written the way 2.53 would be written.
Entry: 8.49
